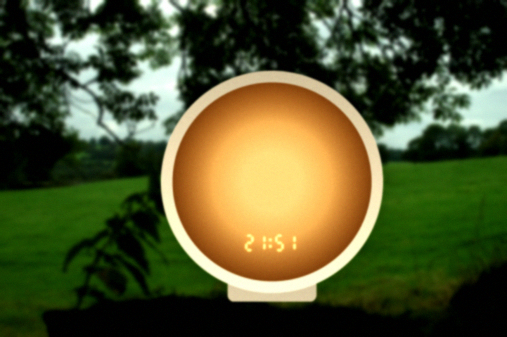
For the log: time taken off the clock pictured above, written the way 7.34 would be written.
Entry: 21.51
